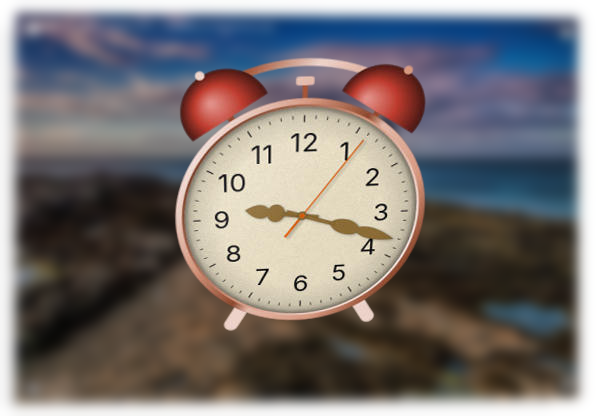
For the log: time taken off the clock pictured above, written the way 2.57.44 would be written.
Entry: 9.18.06
